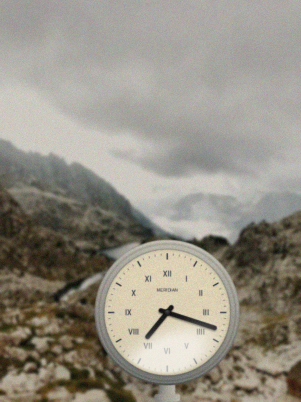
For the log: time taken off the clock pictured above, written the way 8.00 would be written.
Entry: 7.18
